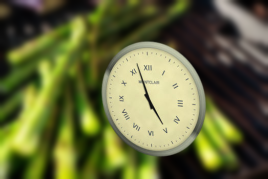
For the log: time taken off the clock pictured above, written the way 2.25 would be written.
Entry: 4.57
